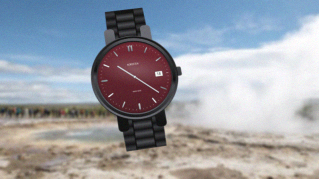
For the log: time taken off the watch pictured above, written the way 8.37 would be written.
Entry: 10.22
